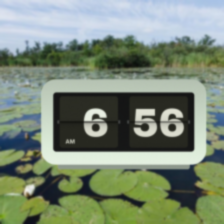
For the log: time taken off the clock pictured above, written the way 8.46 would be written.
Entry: 6.56
